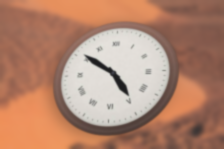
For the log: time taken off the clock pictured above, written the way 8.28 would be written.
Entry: 4.51
